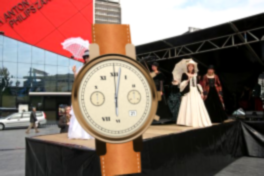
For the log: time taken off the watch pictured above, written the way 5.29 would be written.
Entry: 6.02
